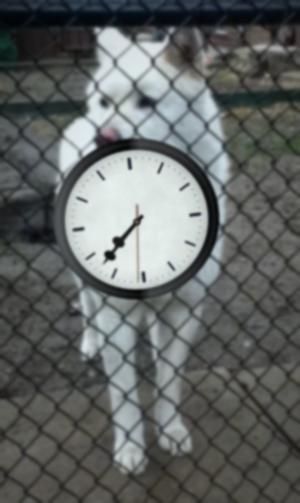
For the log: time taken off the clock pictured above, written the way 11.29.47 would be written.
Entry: 7.37.31
